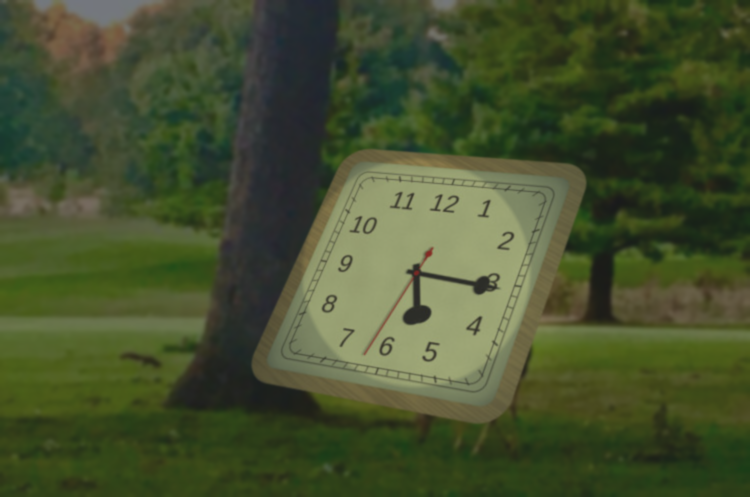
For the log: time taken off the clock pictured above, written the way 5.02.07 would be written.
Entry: 5.15.32
